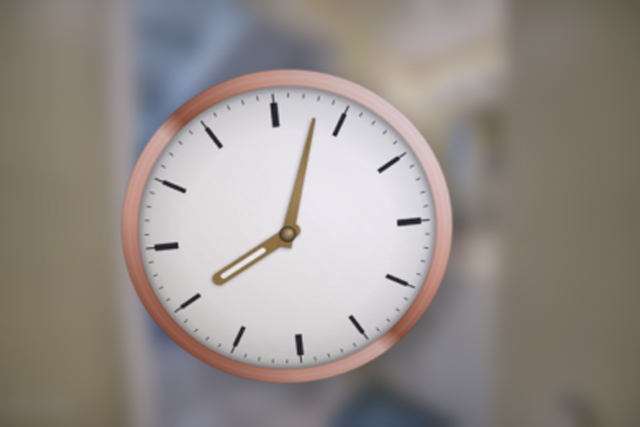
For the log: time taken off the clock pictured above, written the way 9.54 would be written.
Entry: 8.03
